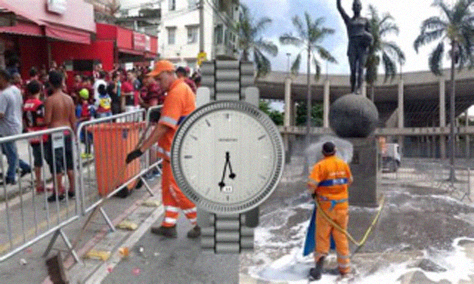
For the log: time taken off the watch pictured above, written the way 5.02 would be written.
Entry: 5.32
